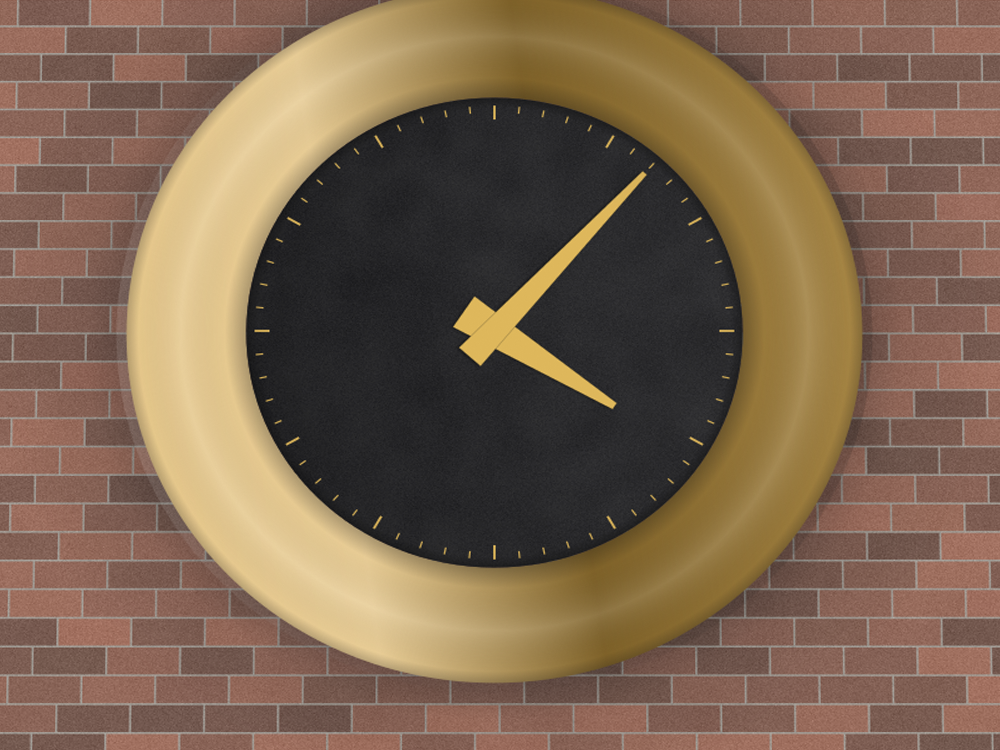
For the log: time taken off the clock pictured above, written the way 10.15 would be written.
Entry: 4.07
